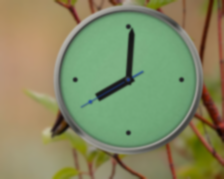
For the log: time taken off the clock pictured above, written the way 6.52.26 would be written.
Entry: 8.00.40
